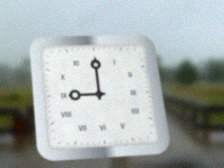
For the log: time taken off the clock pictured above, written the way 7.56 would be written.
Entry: 9.00
